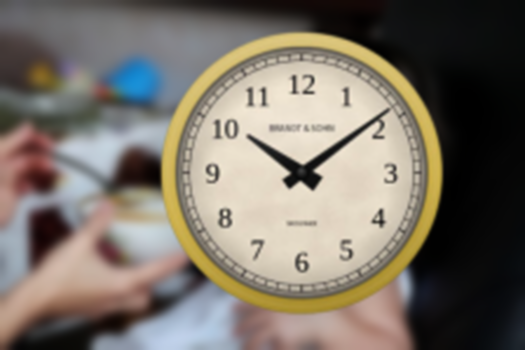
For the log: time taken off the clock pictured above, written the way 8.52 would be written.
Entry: 10.09
